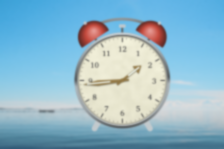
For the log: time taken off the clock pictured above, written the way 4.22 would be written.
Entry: 1.44
